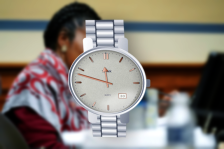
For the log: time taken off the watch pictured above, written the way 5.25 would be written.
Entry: 11.48
